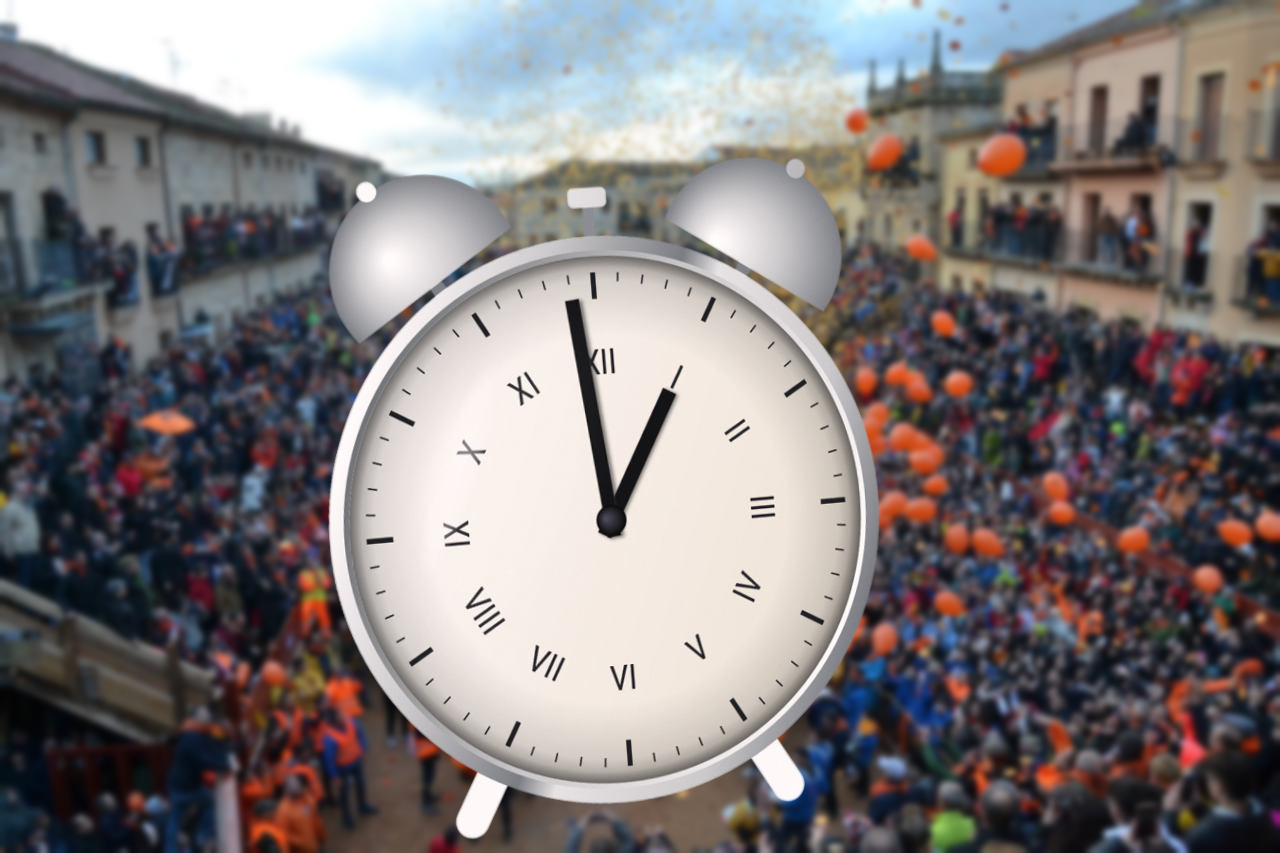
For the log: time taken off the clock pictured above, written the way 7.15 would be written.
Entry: 12.59
